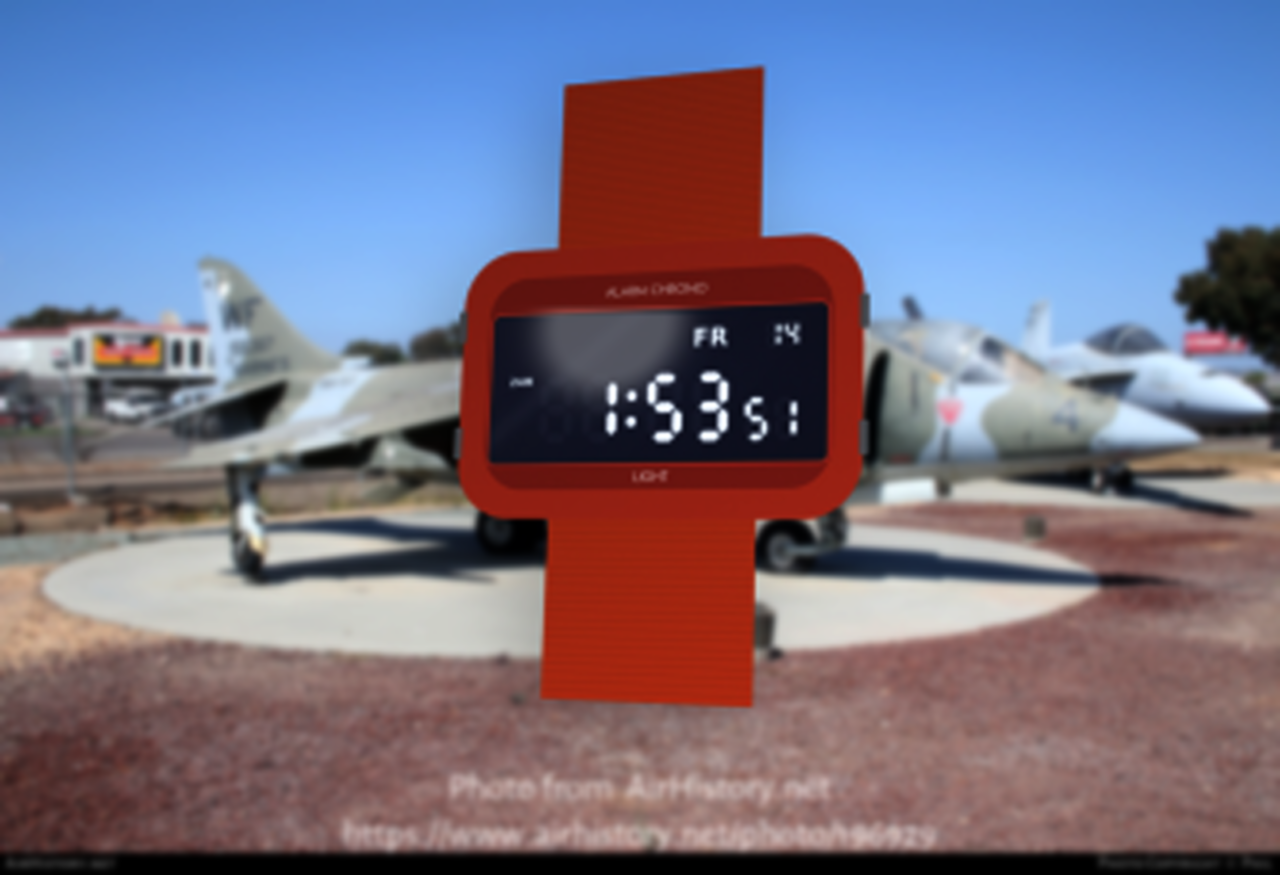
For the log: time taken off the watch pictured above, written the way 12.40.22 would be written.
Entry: 1.53.51
